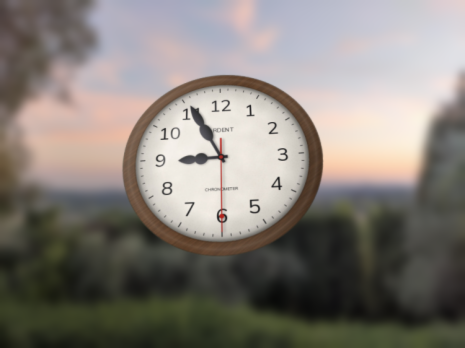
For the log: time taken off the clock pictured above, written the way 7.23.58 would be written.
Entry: 8.55.30
